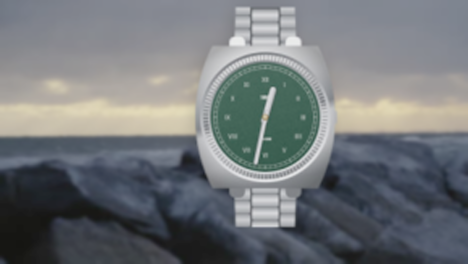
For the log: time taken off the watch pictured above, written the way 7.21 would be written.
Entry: 12.32
